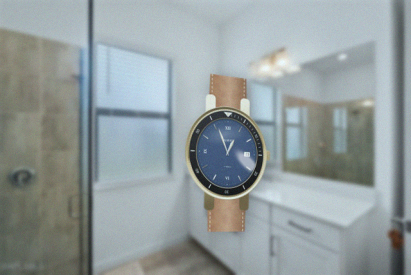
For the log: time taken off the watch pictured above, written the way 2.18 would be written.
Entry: 12.56
